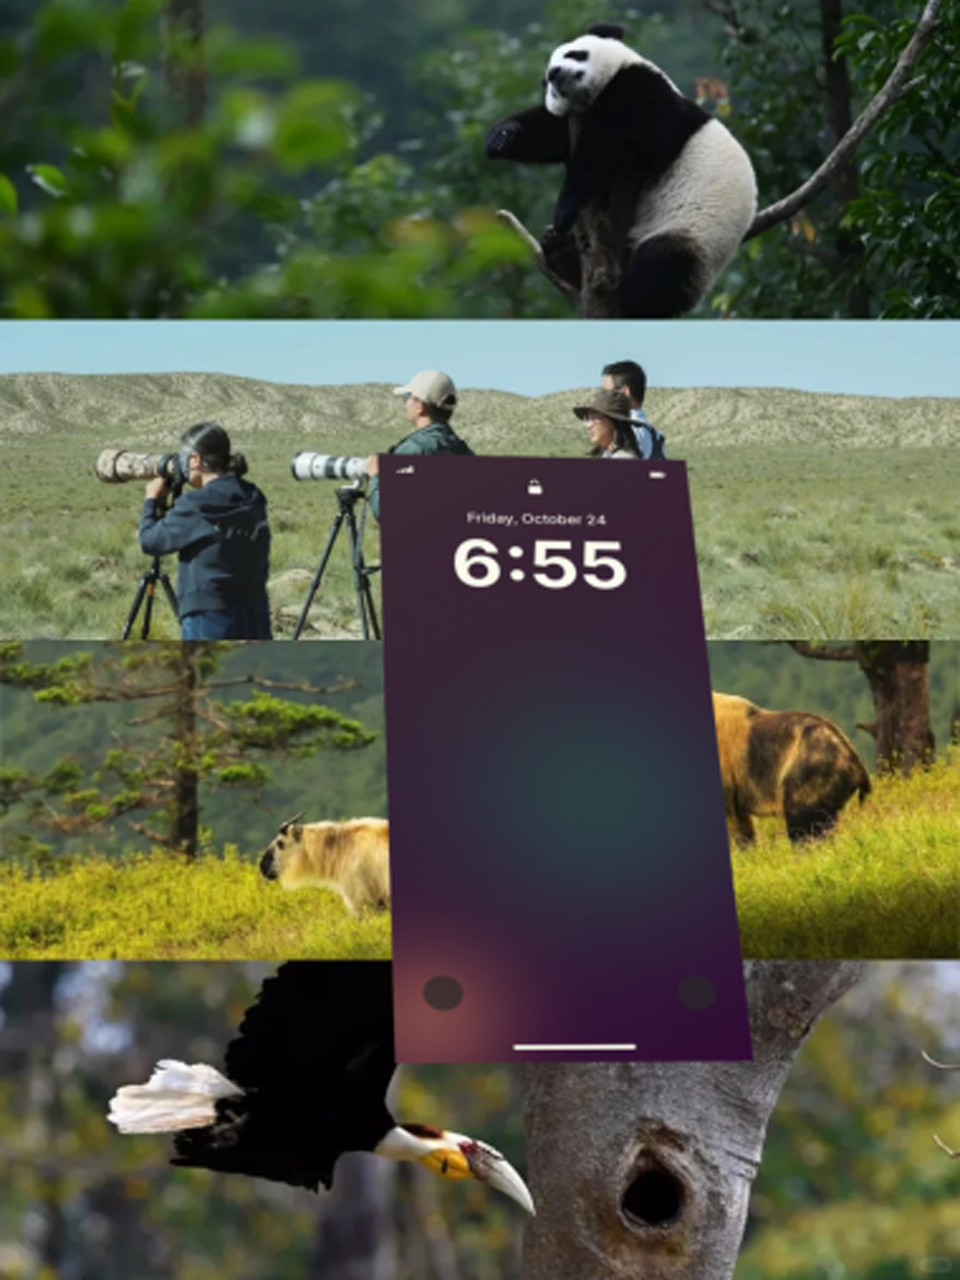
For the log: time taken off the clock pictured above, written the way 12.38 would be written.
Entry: 6.55
